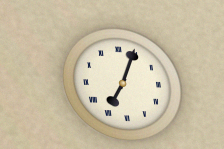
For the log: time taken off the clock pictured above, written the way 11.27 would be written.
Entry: 7.04
